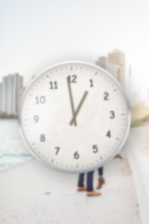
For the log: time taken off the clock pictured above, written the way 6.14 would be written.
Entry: 12.59
